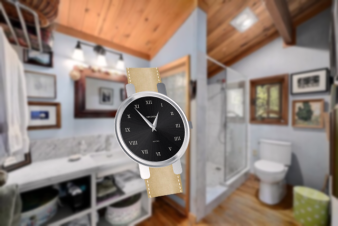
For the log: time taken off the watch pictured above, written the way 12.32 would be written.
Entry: 12.54
